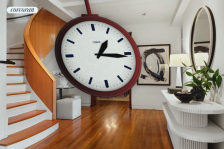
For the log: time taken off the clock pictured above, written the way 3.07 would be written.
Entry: 1.16
